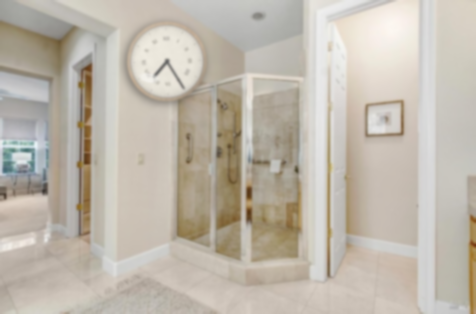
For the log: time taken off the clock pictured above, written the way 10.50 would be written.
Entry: 7.25
